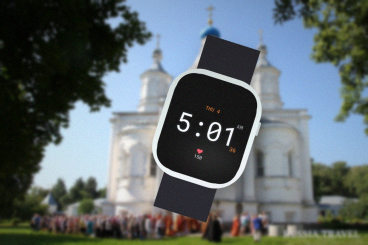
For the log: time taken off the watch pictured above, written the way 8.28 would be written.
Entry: 5.01
